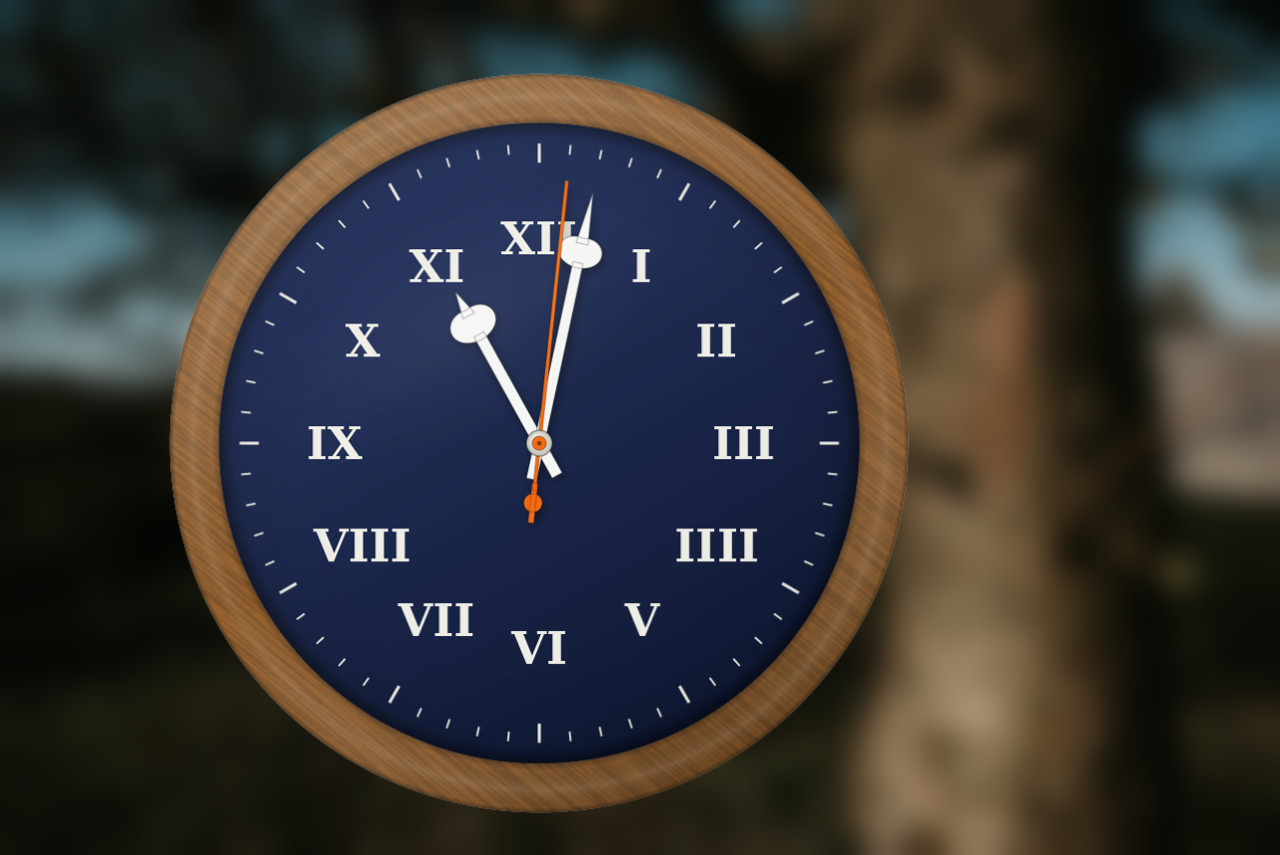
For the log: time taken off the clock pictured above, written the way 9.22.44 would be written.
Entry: 11.02.01
